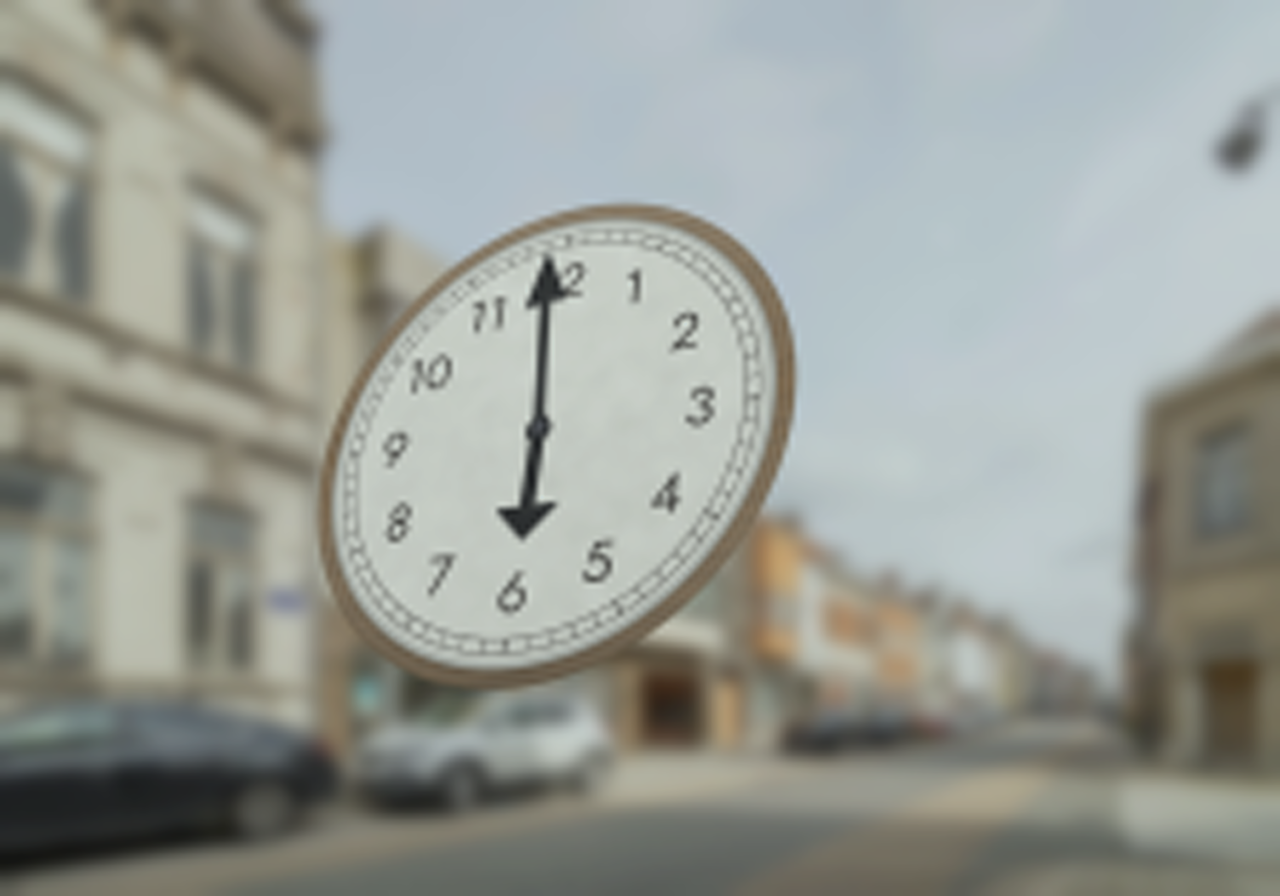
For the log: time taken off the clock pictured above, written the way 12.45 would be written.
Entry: 5.59
